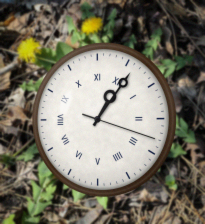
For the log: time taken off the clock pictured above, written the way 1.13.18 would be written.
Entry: 12.01.13
